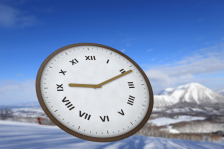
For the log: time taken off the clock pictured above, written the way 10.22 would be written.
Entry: 9.11
